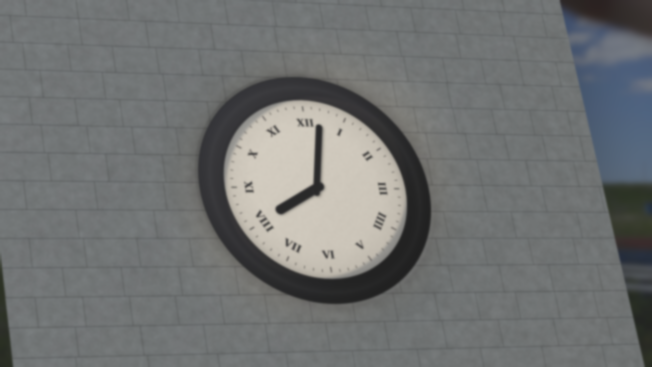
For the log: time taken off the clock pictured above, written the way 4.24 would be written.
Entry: 8.02
